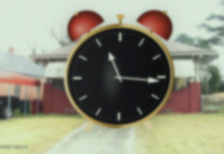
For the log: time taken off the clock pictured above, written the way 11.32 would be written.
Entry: 11.16
